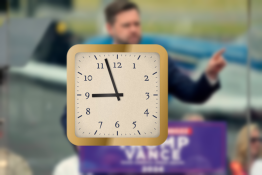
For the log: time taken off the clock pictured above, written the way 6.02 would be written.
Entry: 8.57
